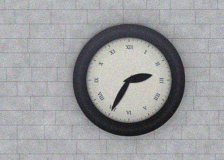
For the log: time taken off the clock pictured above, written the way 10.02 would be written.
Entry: 2.35
